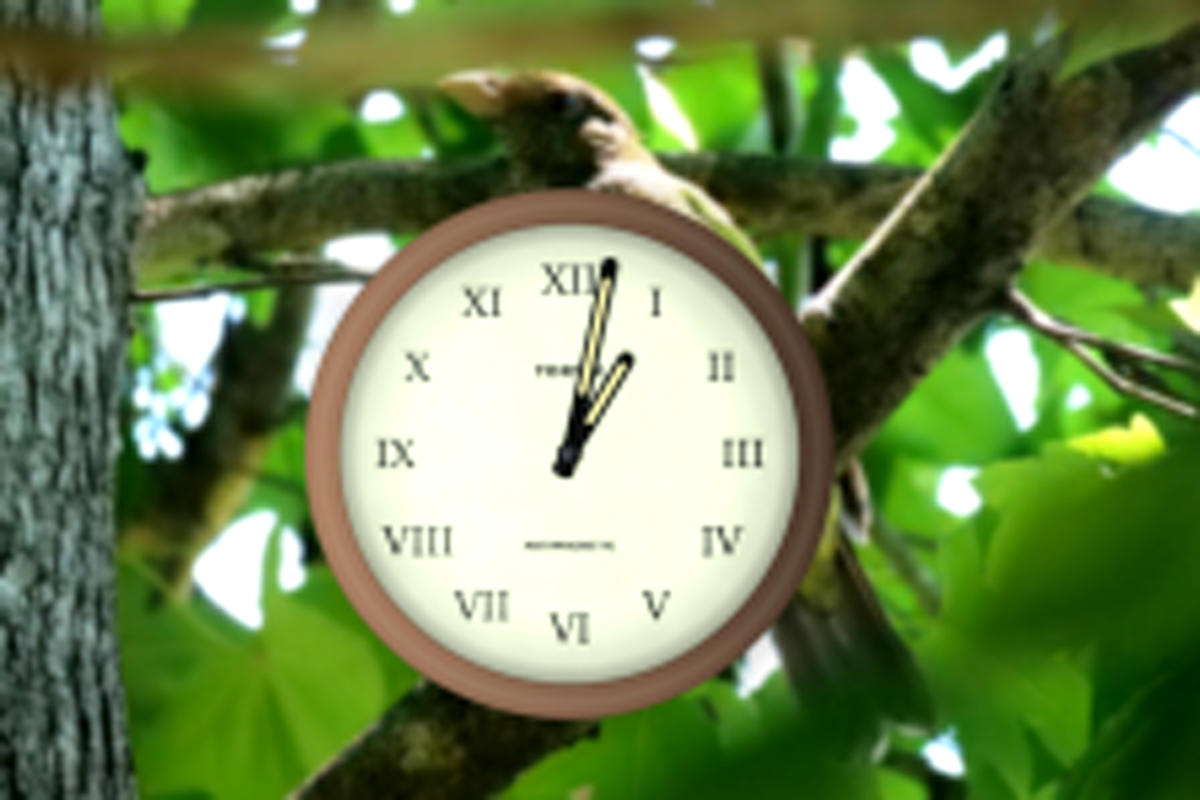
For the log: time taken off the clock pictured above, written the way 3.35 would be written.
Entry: 1.02
